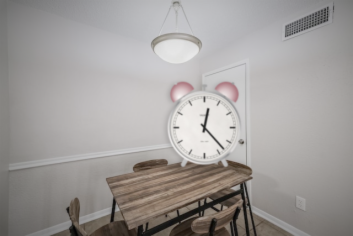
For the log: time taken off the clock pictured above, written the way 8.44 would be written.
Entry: 12.23
